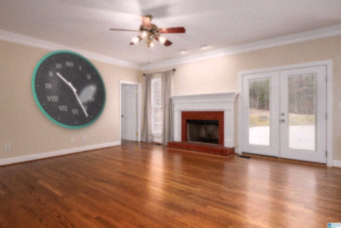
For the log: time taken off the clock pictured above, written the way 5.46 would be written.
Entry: 10.26
